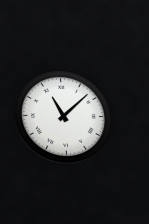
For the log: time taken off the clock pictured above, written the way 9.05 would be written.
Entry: 11.08
